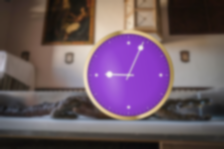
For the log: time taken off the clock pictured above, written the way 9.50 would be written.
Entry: 9.04
